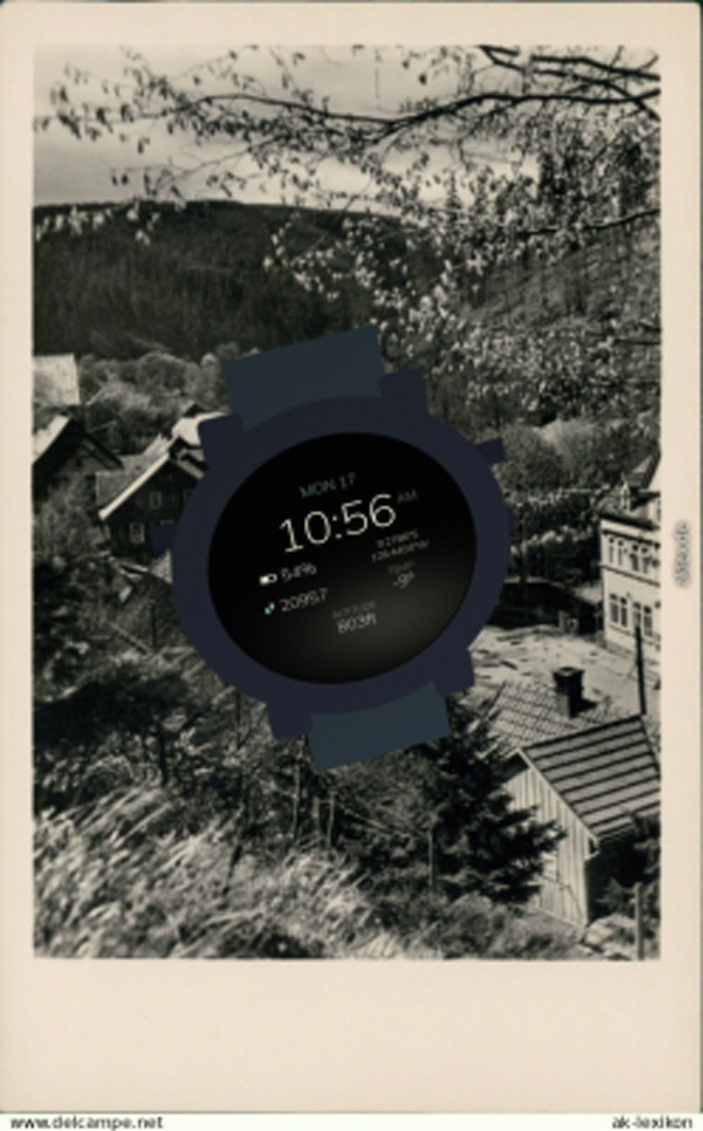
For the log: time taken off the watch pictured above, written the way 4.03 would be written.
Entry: 10.56
